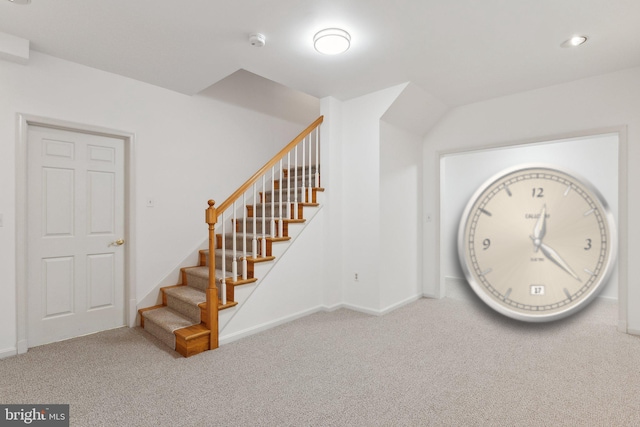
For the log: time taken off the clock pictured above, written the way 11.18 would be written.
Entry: 12.22
